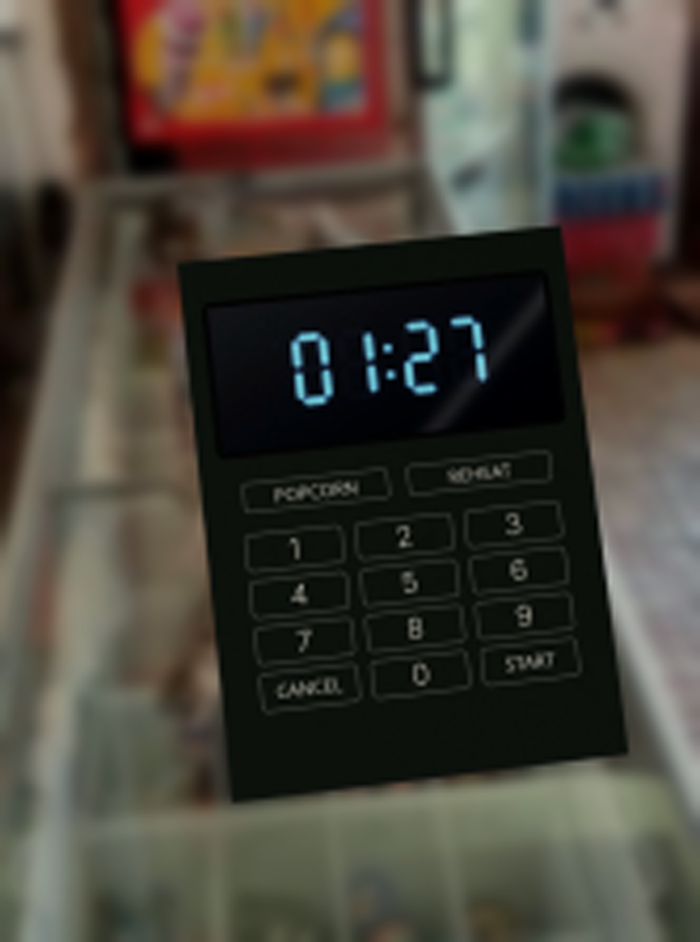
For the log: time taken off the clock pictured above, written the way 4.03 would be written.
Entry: 1.27
